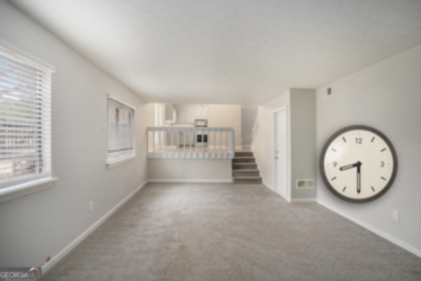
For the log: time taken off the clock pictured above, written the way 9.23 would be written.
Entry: 8.30
